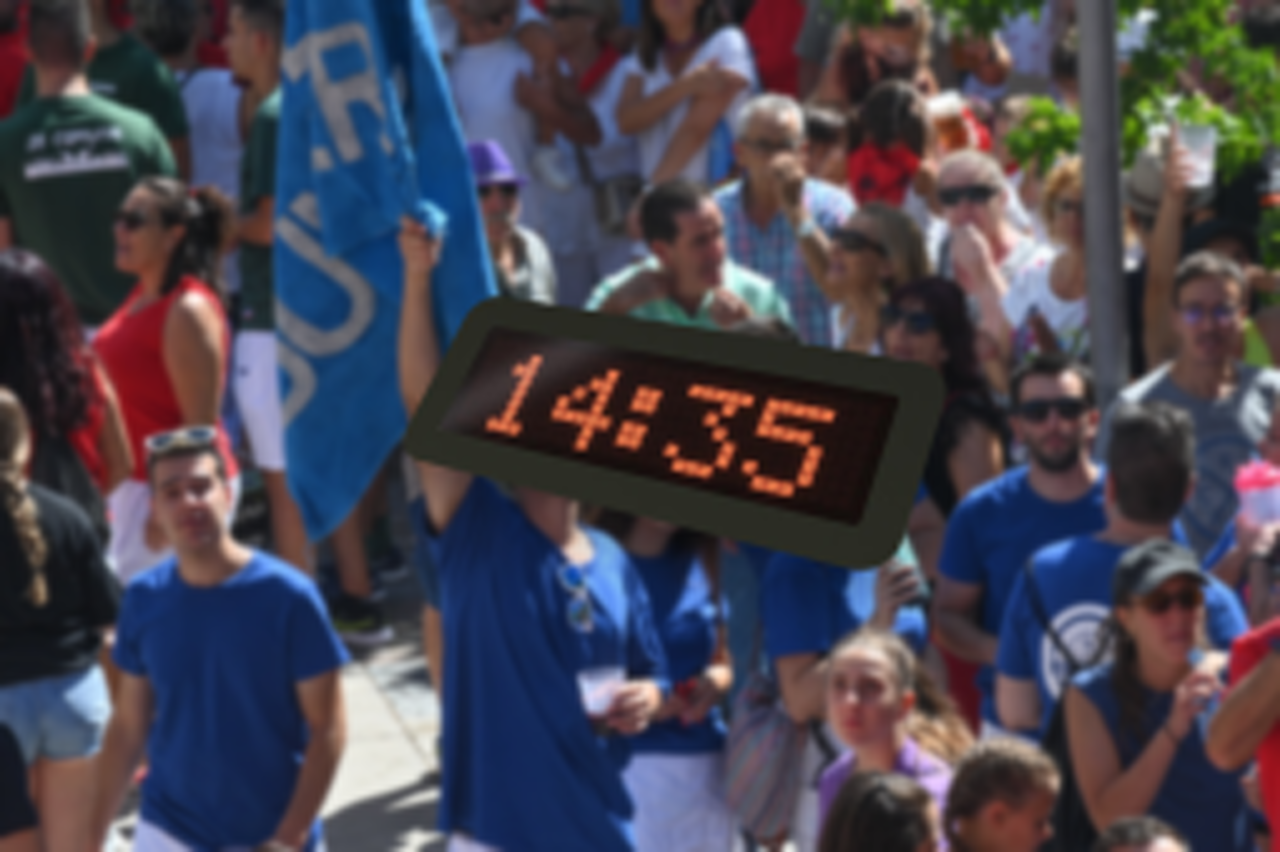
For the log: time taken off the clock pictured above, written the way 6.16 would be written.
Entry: 14.35
